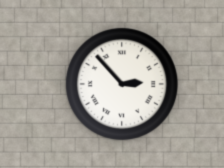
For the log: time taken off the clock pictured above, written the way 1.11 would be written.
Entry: 2.53
